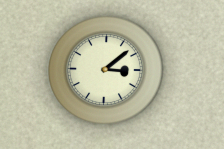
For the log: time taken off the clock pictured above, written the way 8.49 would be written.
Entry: 3.08
